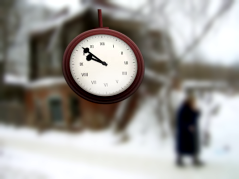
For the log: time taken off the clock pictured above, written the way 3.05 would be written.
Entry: 9.52
